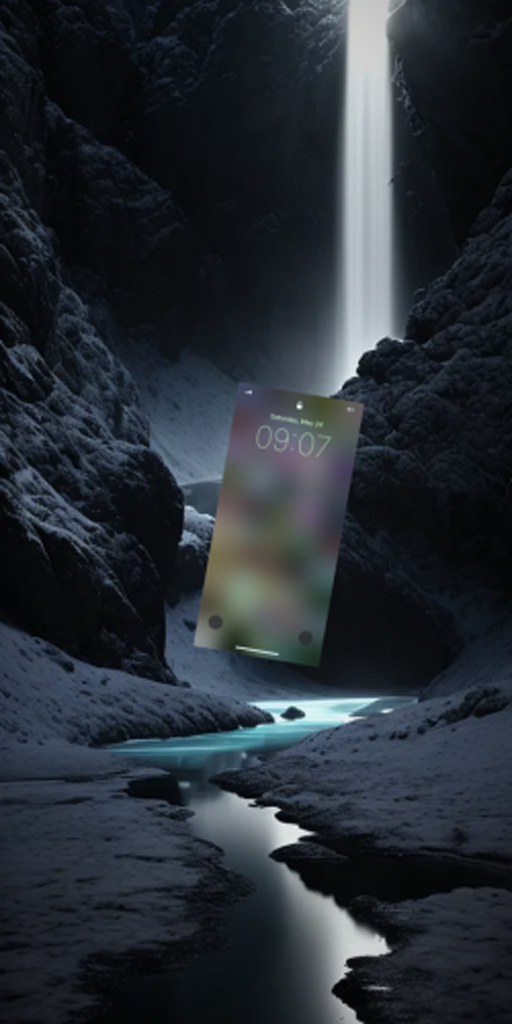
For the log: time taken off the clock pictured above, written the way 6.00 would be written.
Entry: 9.07
